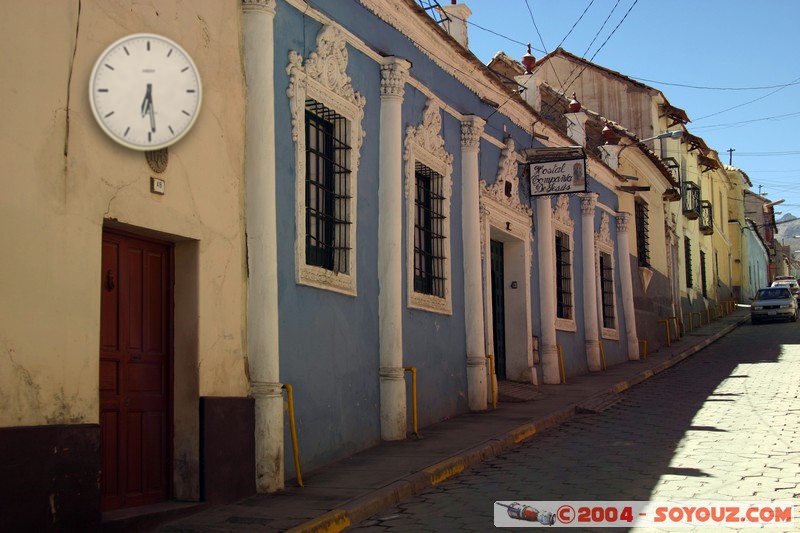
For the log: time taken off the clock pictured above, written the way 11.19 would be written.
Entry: 6.29
